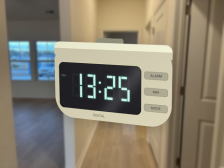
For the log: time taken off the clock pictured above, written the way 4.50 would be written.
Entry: 13.25
